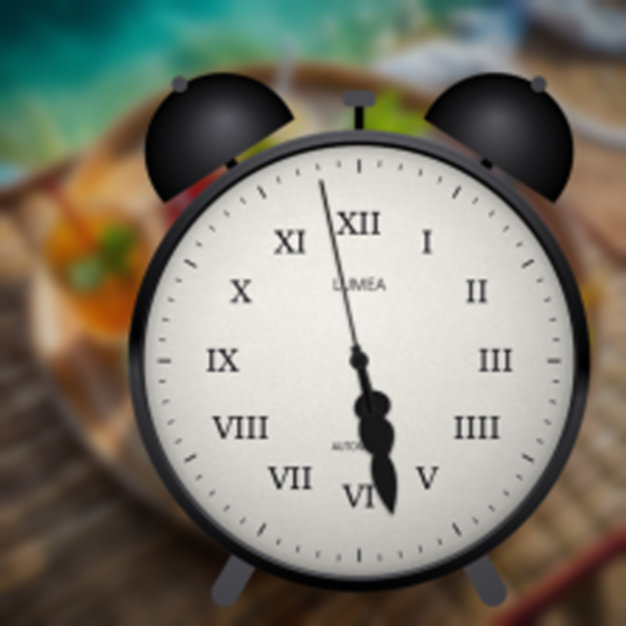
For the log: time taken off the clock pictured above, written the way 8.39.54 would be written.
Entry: 5.27.58
